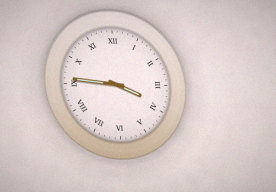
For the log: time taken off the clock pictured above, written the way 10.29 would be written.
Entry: 3.46
